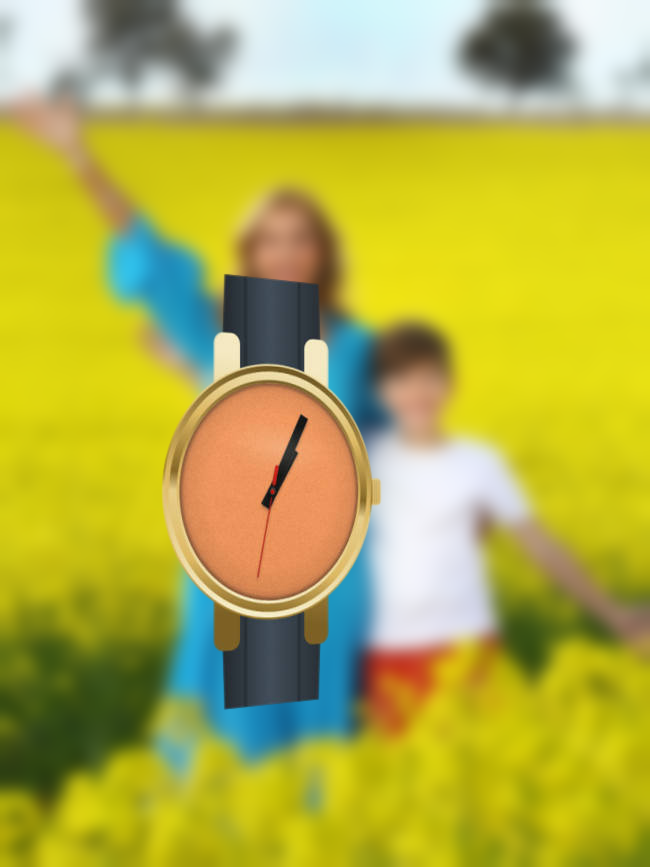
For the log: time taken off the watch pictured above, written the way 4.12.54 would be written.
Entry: 1.04.32
